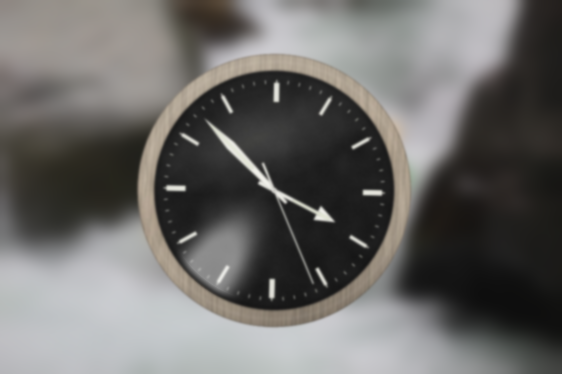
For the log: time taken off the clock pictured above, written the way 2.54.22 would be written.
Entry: 3.52.26
